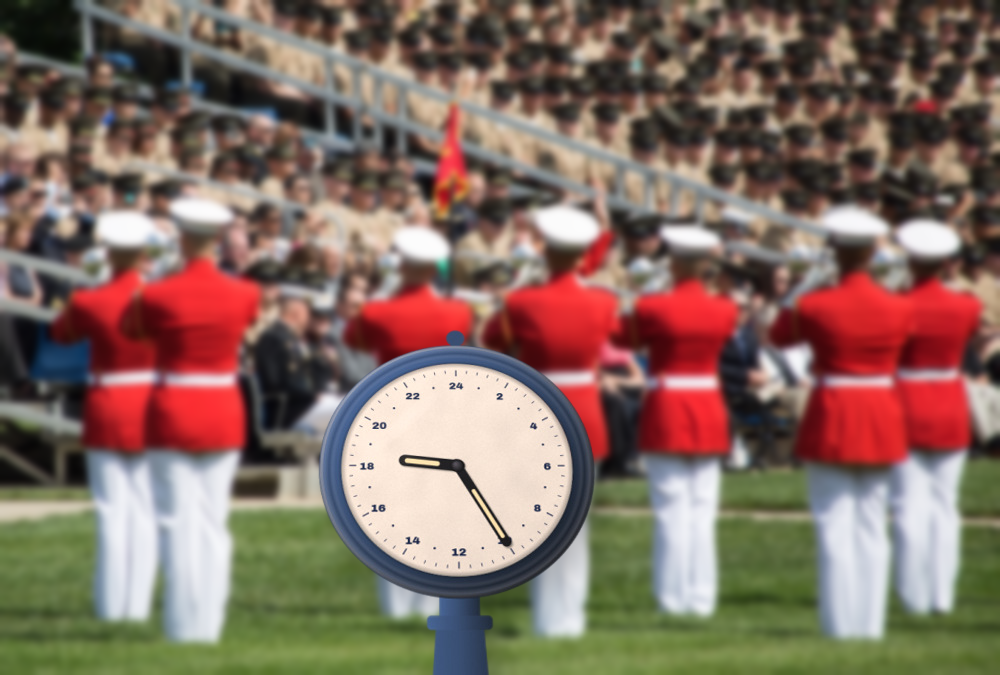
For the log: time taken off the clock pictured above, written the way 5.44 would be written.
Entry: 18.25
